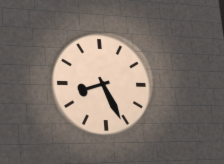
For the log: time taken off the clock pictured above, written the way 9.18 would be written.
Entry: 8.26
